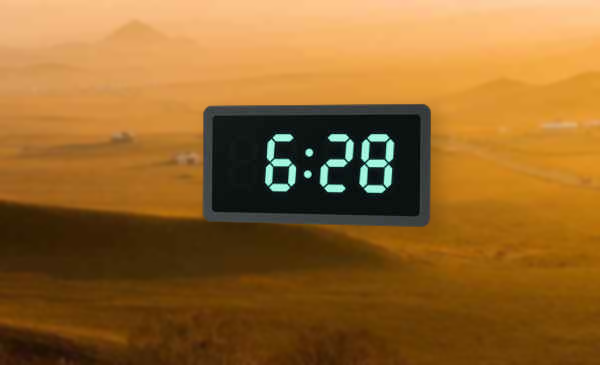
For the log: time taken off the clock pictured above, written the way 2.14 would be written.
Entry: 6.28
